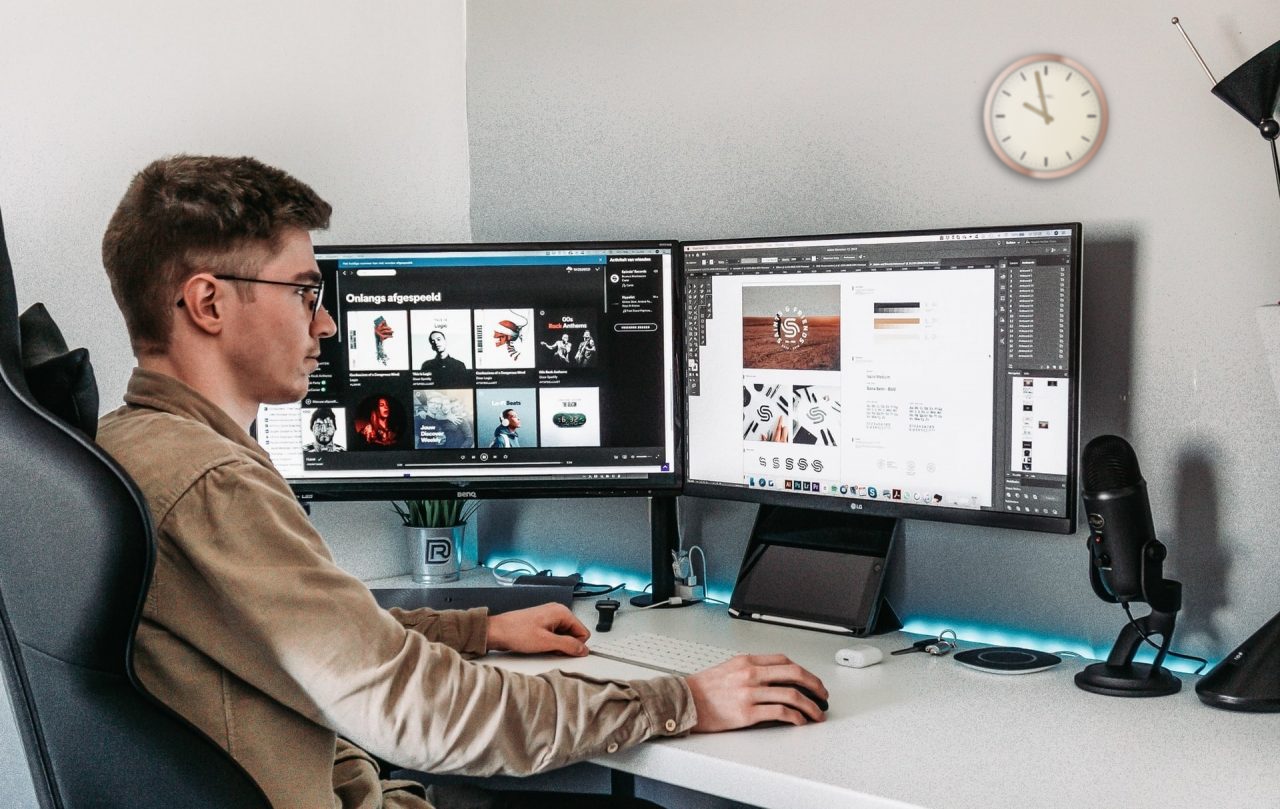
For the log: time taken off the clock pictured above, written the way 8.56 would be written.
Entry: 9.58
